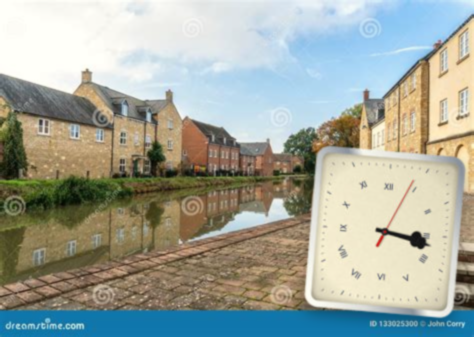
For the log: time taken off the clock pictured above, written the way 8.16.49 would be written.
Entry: 3.17.04
